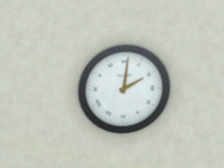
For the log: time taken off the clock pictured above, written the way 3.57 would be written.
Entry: 2.01
